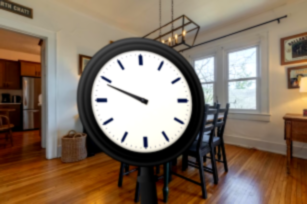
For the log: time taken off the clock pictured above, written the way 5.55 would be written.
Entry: 9.49
